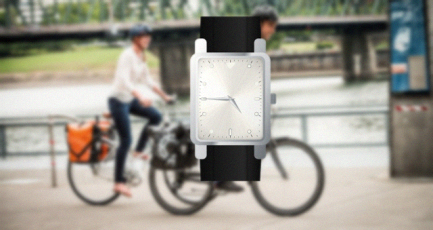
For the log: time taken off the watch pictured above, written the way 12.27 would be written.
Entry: 4.45
